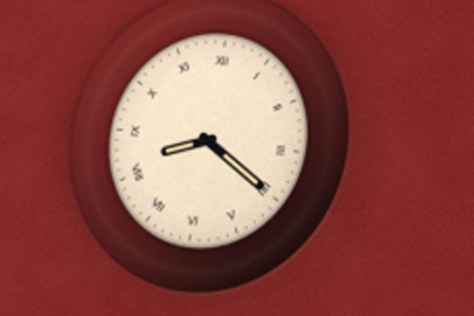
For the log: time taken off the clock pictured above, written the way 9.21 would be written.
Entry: 8.20
